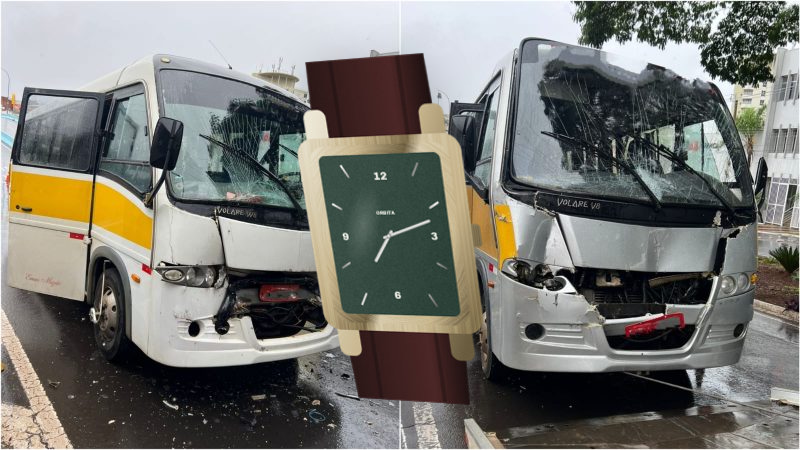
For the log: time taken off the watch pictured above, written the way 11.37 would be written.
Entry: 7.12
